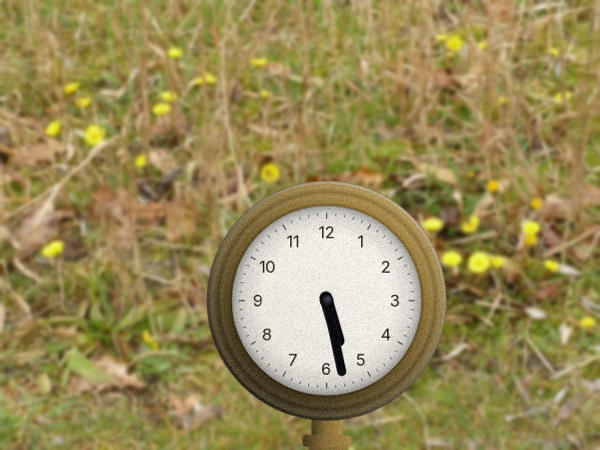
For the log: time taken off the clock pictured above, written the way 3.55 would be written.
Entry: 5.28
